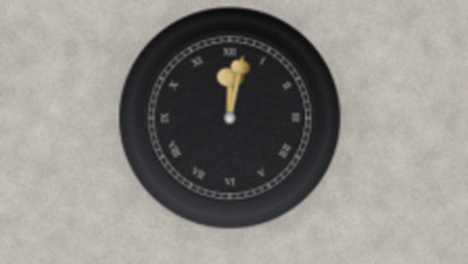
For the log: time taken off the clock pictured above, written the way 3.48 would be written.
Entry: 12.02
